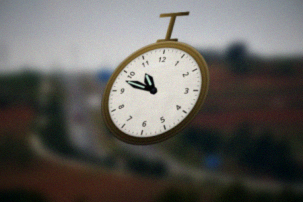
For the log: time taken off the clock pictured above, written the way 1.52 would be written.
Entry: 10.48
